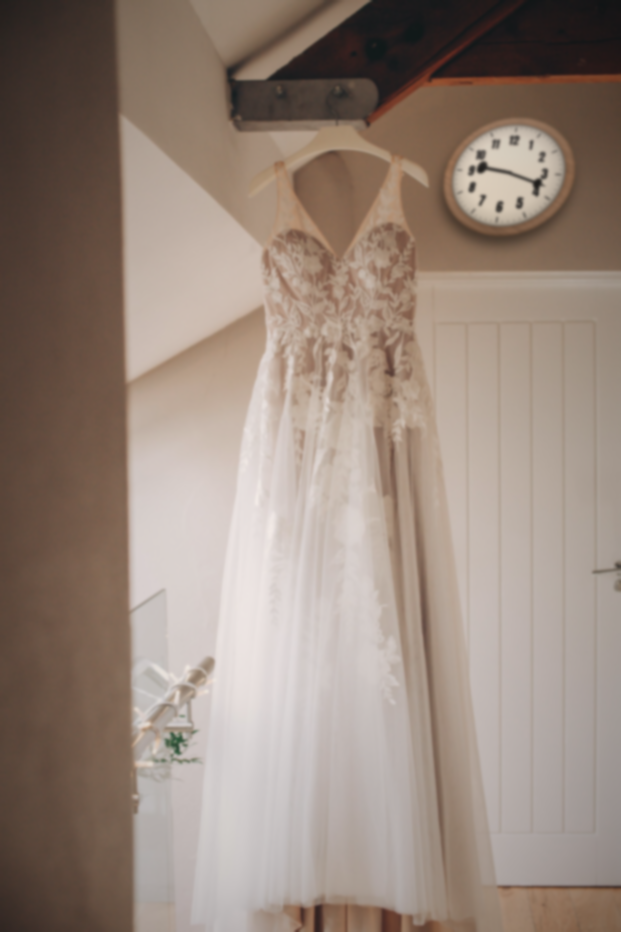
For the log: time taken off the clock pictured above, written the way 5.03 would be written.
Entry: 9.18
